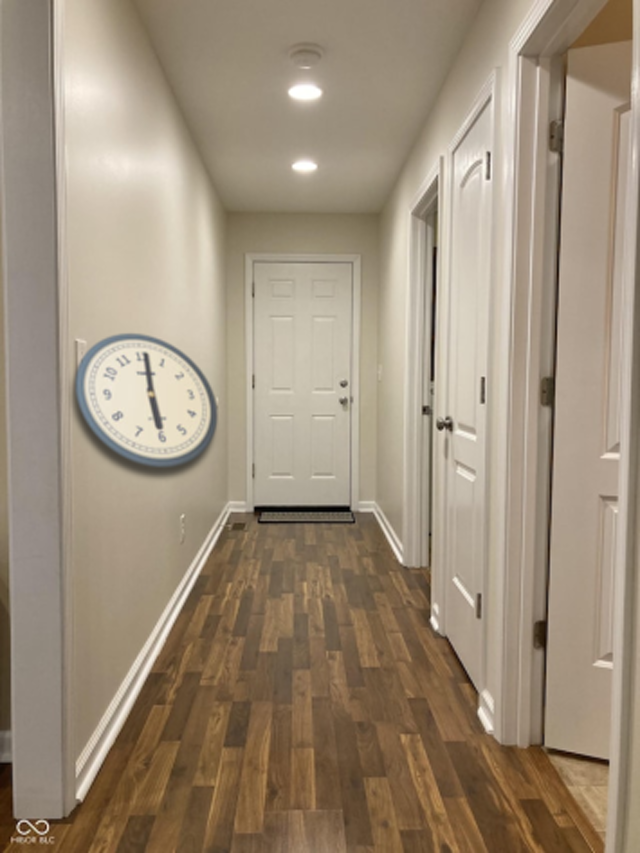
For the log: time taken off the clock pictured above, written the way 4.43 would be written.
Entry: 6.01
